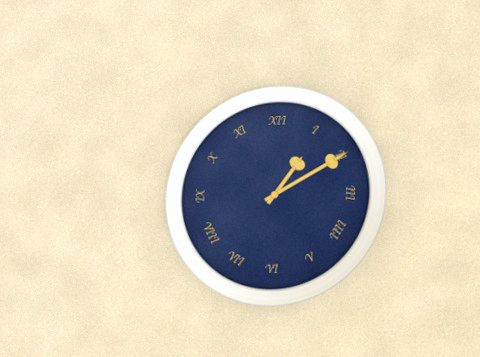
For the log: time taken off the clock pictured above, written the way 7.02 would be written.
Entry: 1.10
